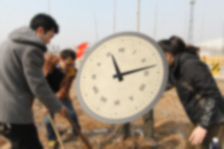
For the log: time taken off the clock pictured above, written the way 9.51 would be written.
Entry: 11.13
